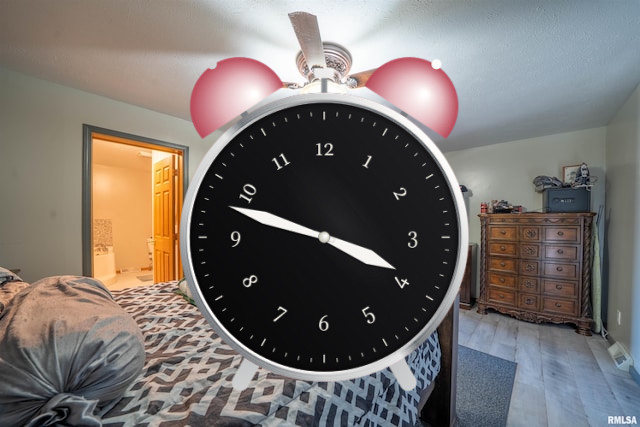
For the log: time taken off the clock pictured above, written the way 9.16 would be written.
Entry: 3.48
